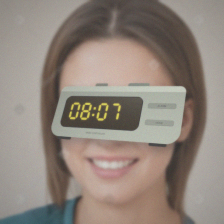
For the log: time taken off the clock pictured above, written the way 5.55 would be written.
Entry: 8.07
